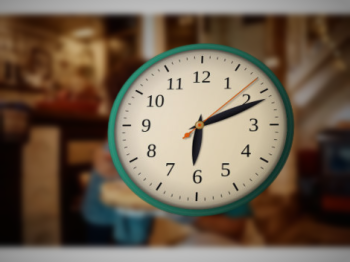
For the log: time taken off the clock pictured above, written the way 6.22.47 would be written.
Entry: 6.11.08
